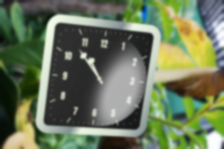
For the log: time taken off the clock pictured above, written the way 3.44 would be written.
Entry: 10.53
